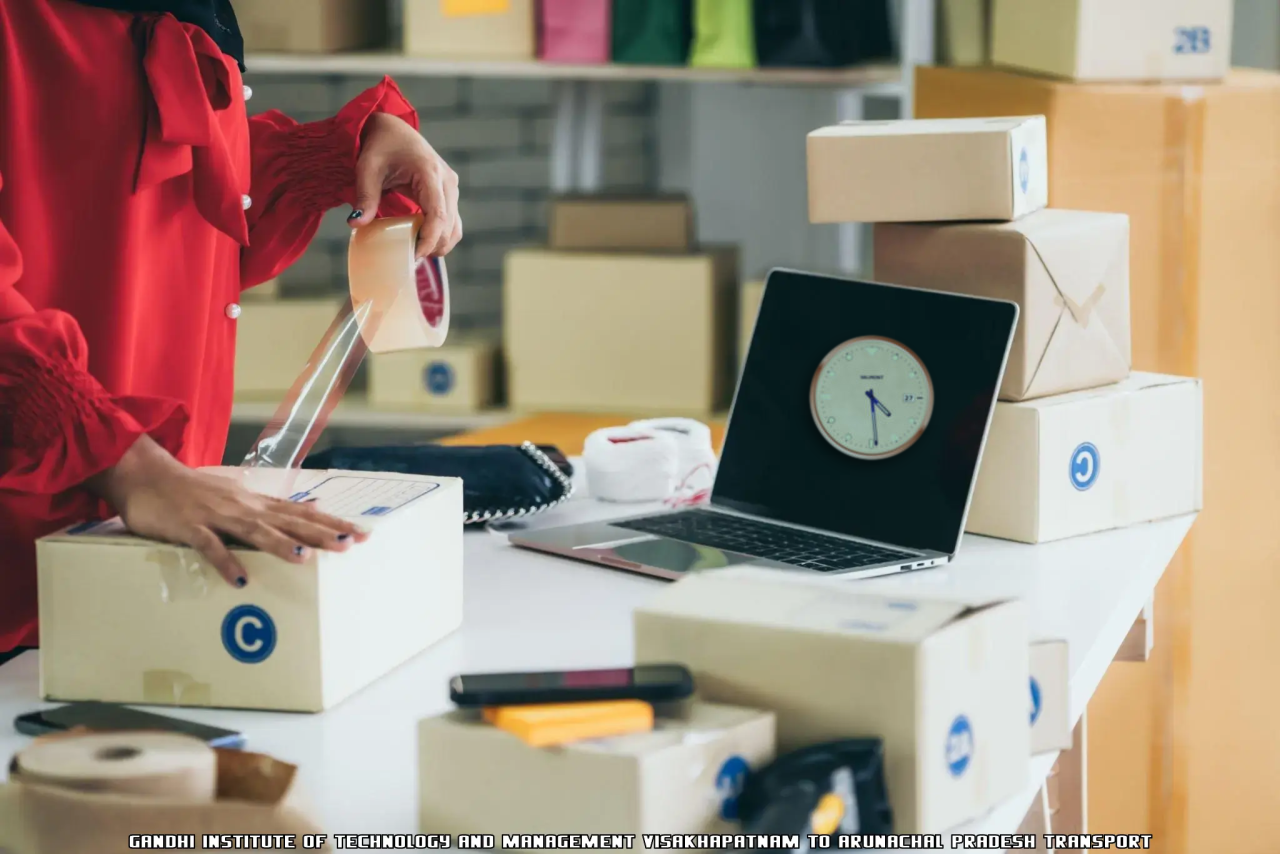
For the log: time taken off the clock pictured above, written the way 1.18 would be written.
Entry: 4.29
